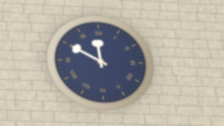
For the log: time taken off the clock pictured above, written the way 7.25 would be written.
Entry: 11.50
